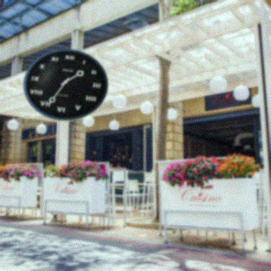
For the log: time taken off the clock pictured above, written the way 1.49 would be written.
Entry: 1.34
